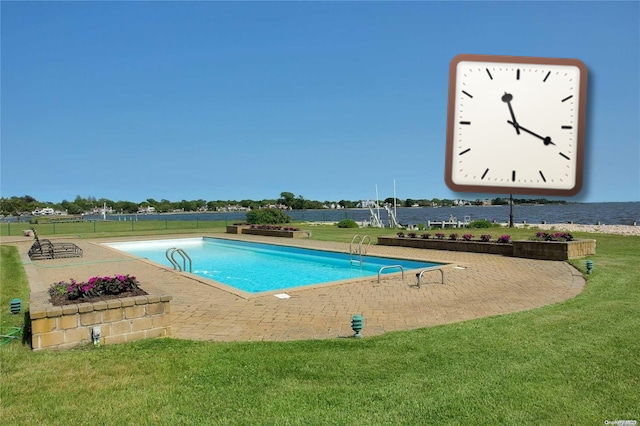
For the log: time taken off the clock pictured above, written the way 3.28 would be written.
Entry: 11.19
